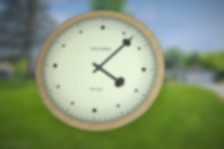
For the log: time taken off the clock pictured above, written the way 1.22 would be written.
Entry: 4.07
